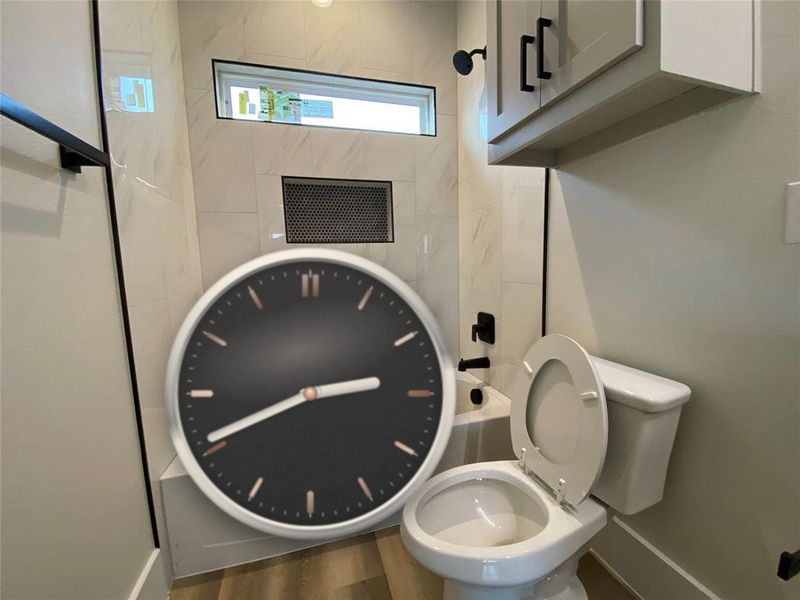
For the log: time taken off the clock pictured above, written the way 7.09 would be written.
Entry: 2.41
